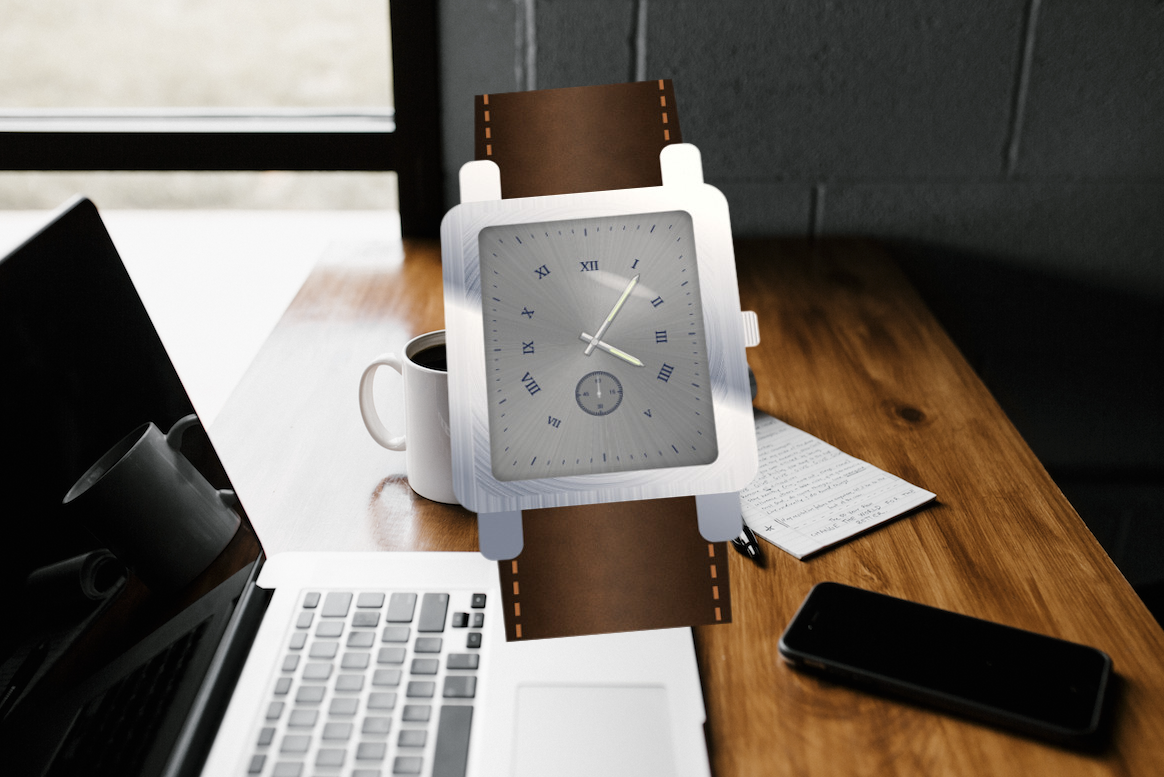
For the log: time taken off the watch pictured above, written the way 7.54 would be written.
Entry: 4.06
